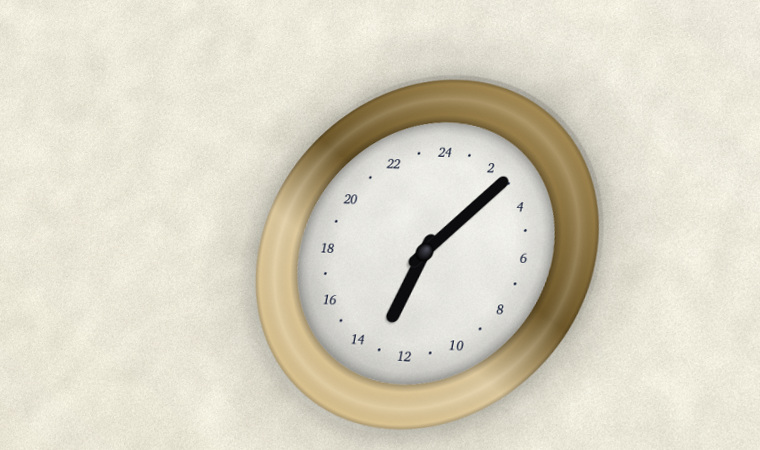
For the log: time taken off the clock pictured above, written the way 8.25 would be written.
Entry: 13.07
